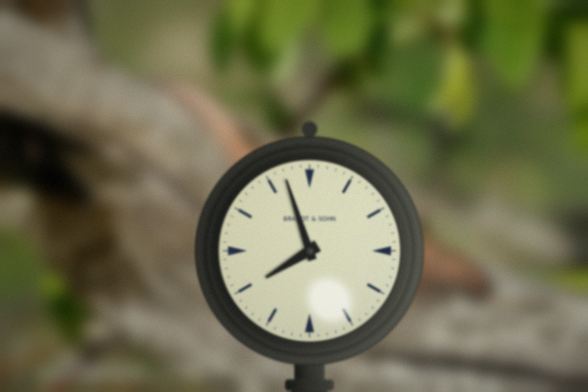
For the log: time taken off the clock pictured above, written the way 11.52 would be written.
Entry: 7.57
